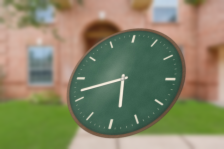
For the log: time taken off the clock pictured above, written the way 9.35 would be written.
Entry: 5.42
